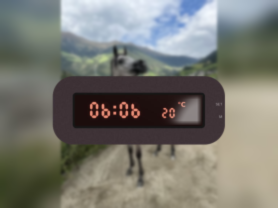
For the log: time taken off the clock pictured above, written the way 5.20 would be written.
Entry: 6.06
